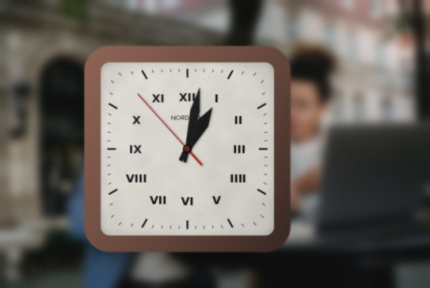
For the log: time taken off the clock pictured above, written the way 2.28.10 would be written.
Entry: 1.01.53
